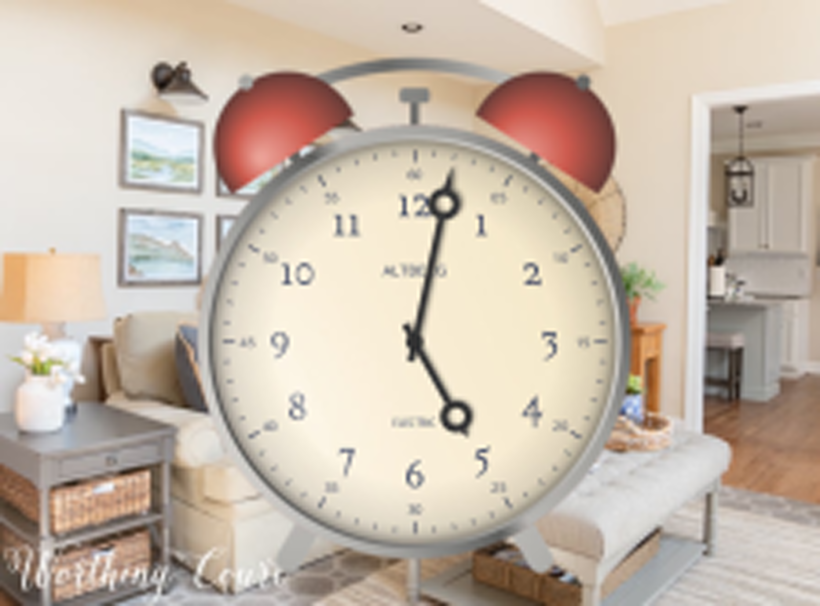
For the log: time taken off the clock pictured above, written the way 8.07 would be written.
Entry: 5.02
